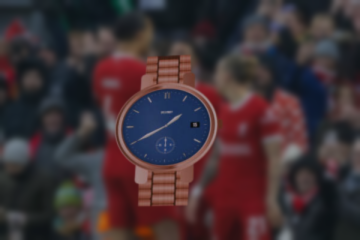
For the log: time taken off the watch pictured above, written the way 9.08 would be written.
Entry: 1.40
